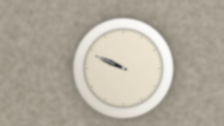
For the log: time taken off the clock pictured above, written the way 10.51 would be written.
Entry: 9.49
